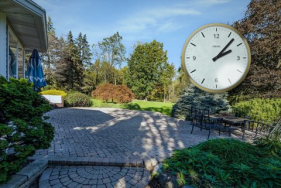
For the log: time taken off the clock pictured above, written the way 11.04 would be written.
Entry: 2.07
